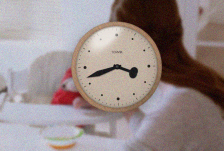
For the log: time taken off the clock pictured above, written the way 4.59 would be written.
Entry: 3.42
